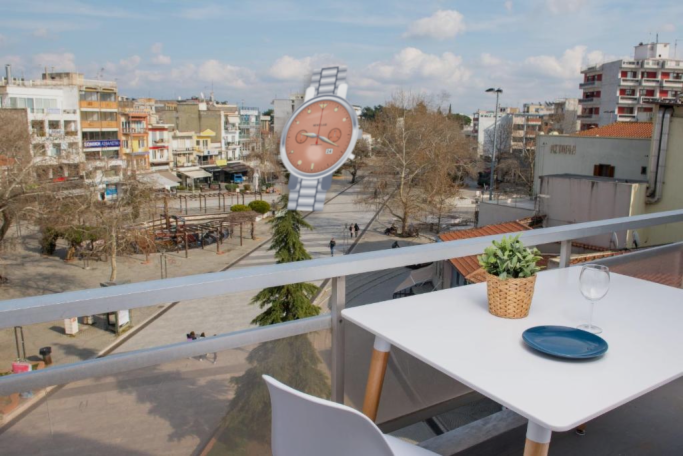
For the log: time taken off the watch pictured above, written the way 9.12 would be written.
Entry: 9.19
